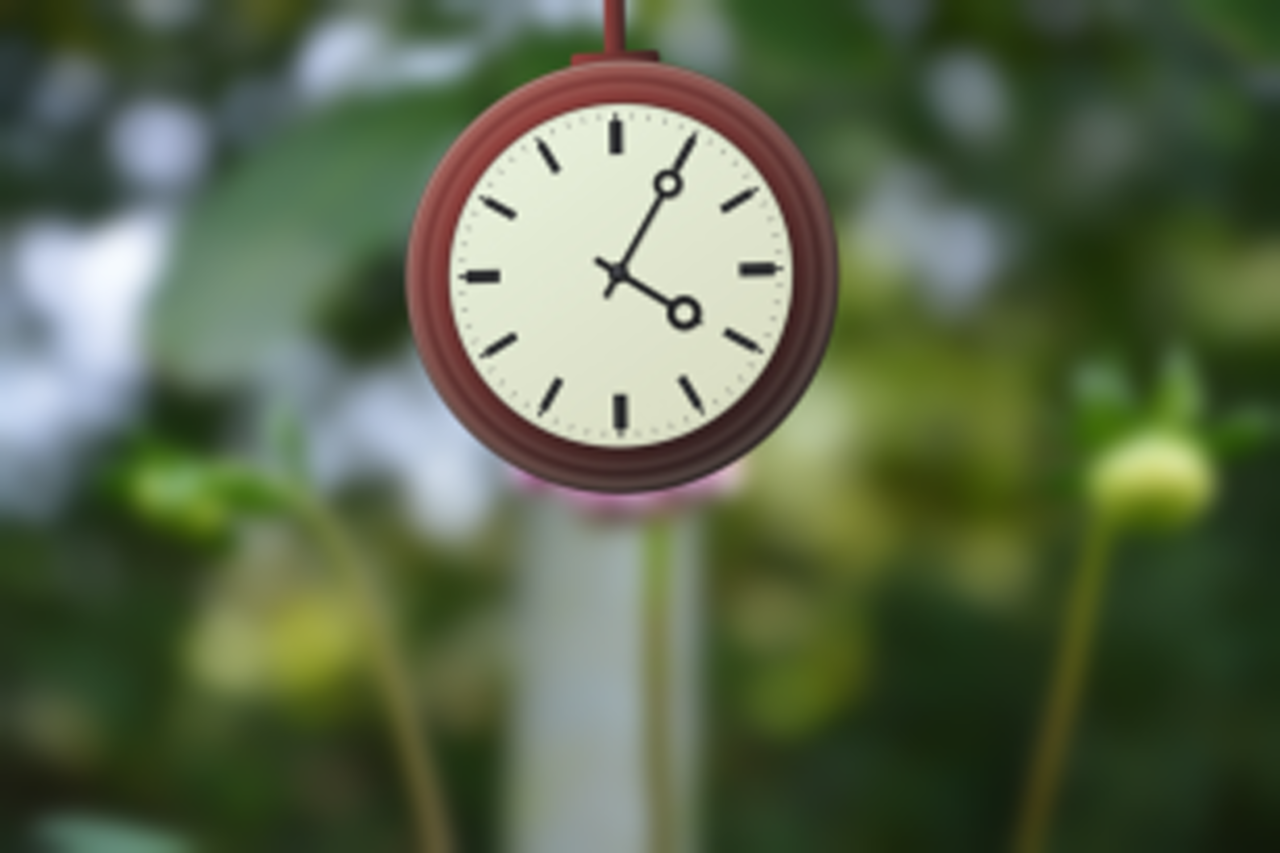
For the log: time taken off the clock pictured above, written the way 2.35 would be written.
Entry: 4.05
